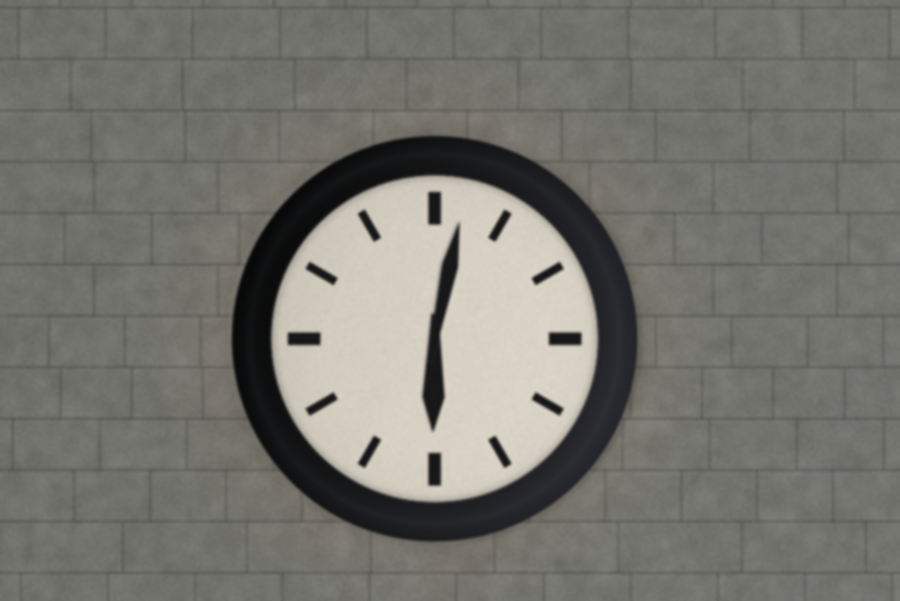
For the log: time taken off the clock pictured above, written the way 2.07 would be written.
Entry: 6.02
